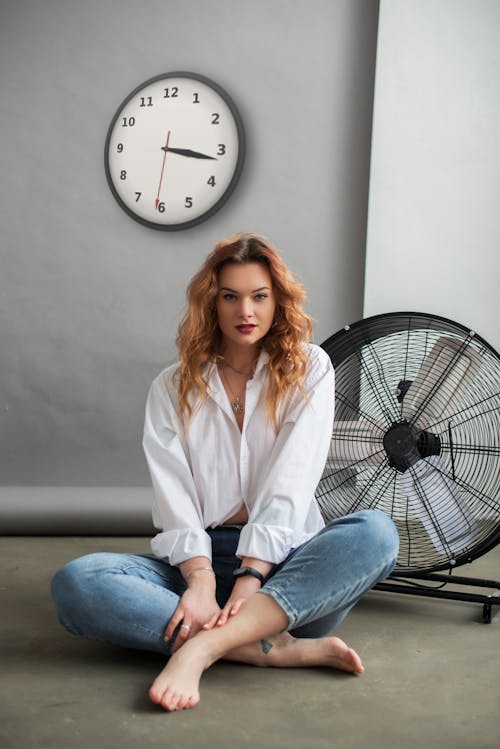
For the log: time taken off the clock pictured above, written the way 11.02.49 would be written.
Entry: 3.16.31
